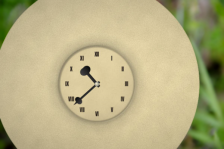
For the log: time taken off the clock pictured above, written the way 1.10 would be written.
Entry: 10.38
